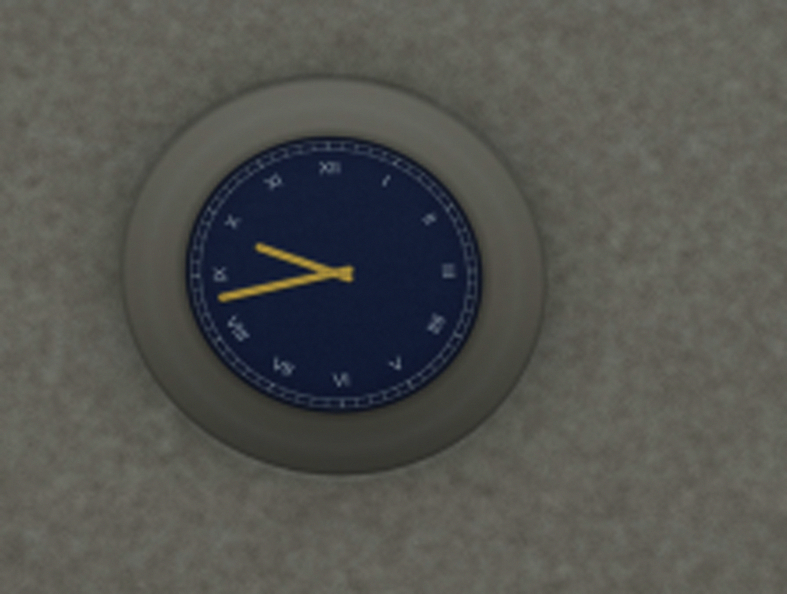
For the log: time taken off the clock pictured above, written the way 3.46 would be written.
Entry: 9.43
